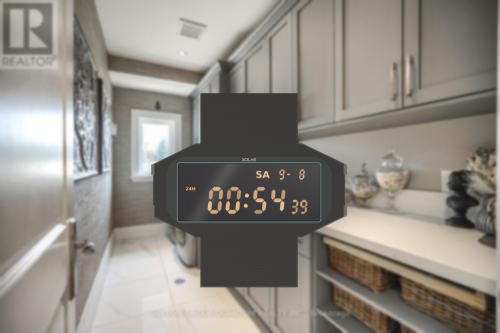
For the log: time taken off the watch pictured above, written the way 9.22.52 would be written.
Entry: 0.54.39
